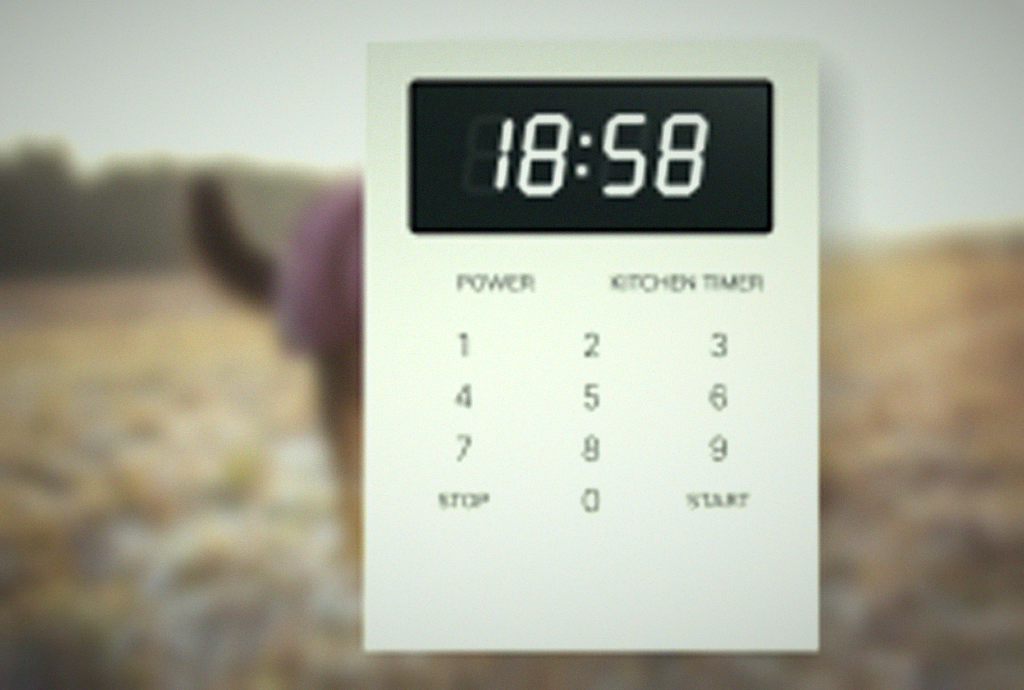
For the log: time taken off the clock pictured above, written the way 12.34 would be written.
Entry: 18.58
